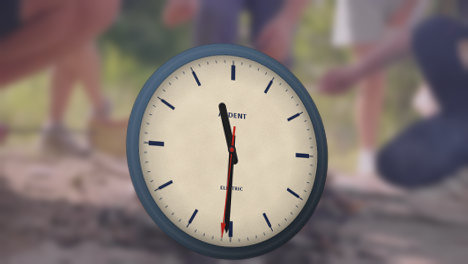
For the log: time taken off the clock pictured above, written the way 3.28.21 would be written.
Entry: 11.30.31
